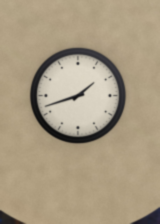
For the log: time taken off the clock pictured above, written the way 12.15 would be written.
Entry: 1.42
